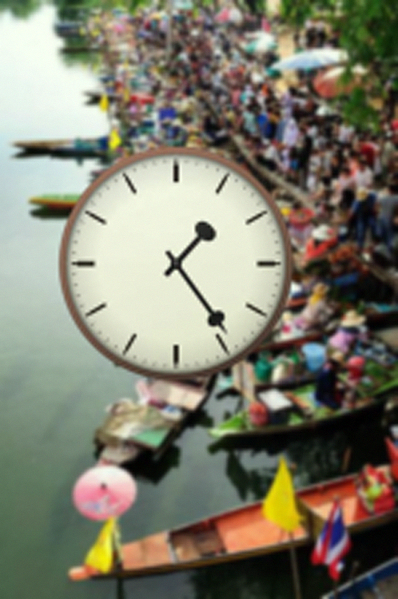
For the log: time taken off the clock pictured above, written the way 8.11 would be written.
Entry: 1.24
